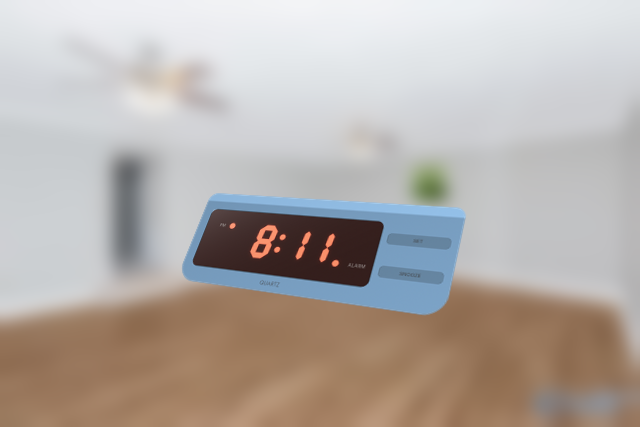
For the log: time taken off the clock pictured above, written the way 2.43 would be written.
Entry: 8.11
